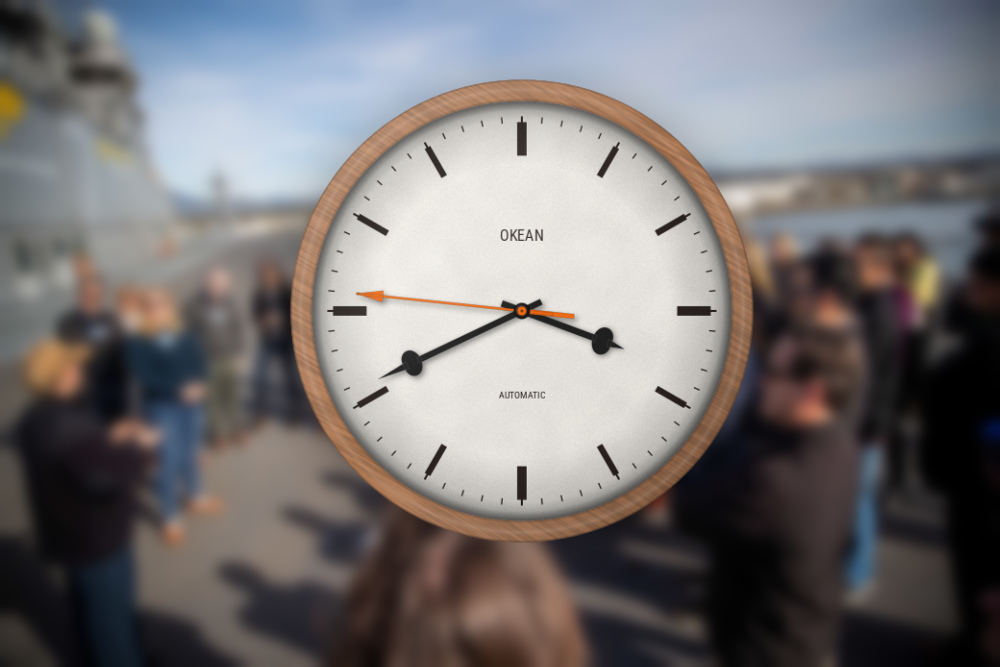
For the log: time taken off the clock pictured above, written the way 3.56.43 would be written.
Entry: 3.40.46
